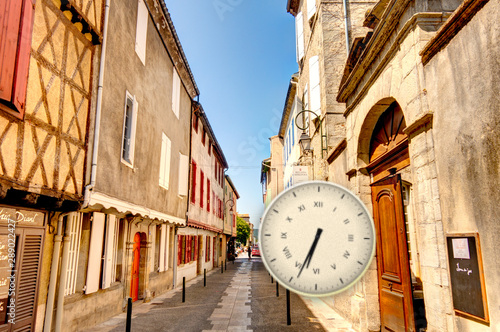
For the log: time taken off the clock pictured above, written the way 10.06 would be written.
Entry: 6.34
